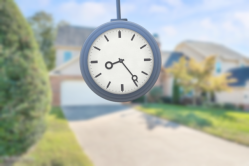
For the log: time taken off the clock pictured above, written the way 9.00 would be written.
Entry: 8.24
